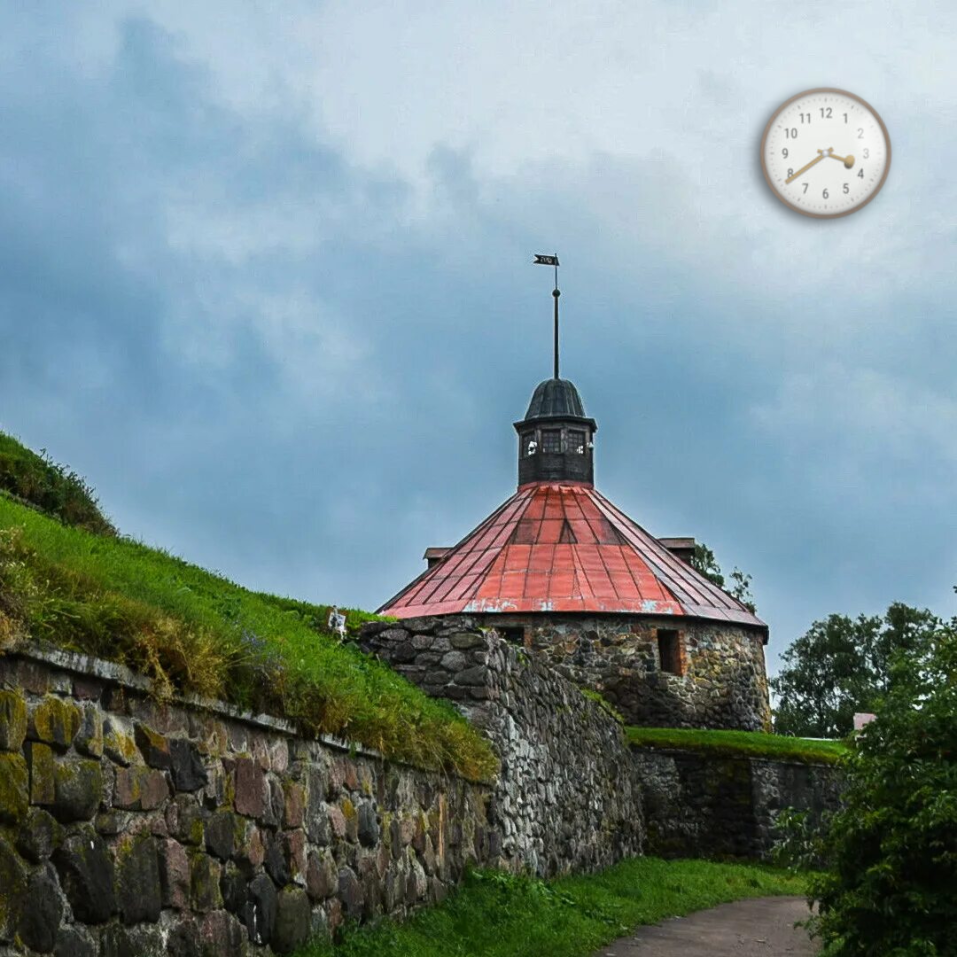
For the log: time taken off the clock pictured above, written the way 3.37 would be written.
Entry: 3.39
